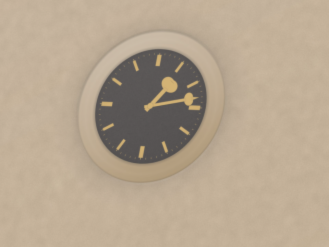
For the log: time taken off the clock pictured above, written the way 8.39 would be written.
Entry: 1.13
